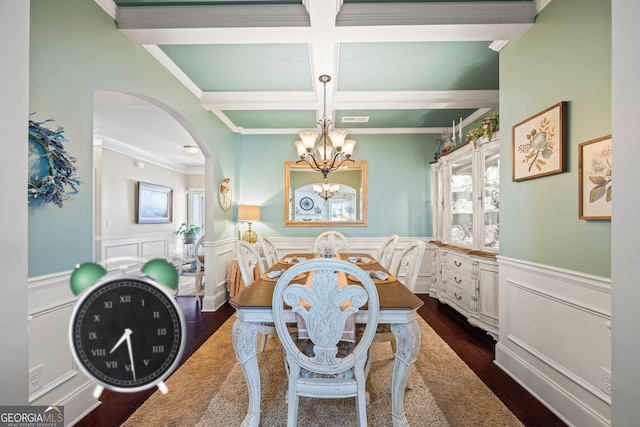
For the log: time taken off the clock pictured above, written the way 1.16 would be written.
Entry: 7.29
